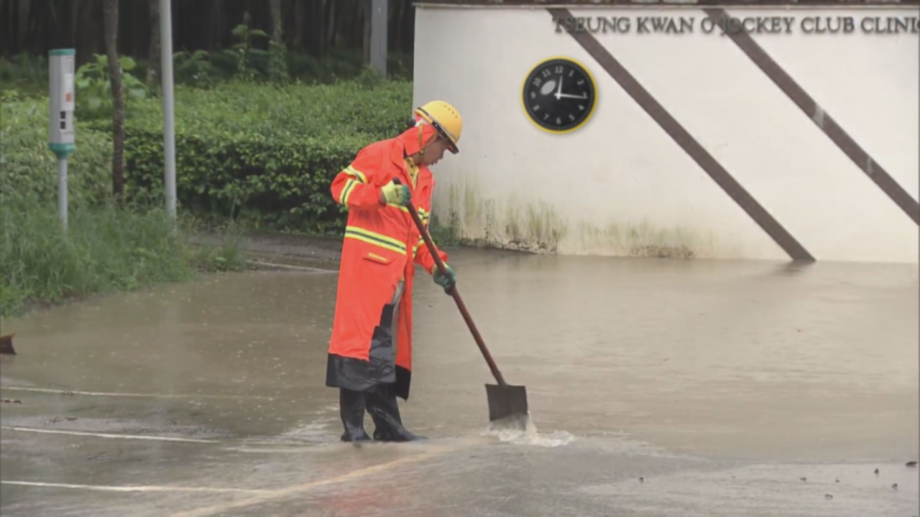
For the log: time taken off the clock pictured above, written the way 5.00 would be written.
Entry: 12.16
